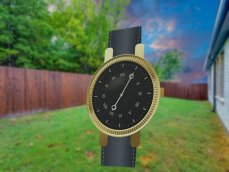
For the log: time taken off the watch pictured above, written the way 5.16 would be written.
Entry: 7.05
